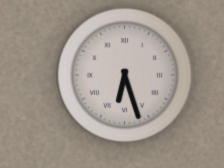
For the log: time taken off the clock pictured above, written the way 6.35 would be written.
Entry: 6.27
